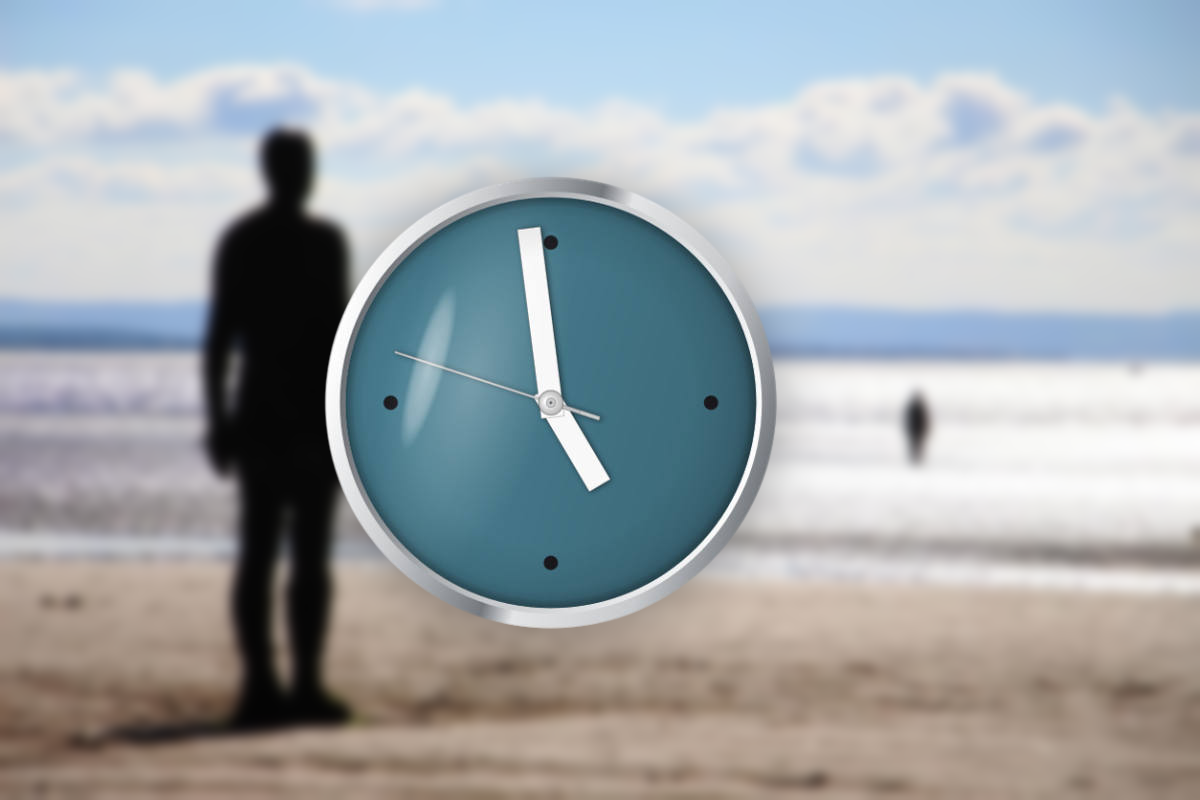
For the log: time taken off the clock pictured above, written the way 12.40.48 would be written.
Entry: 4.58.48
